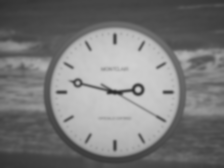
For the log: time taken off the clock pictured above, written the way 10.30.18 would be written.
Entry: 2.47.20
